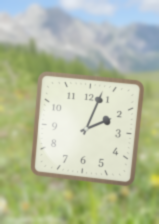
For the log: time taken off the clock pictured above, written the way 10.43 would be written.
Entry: 2.03
